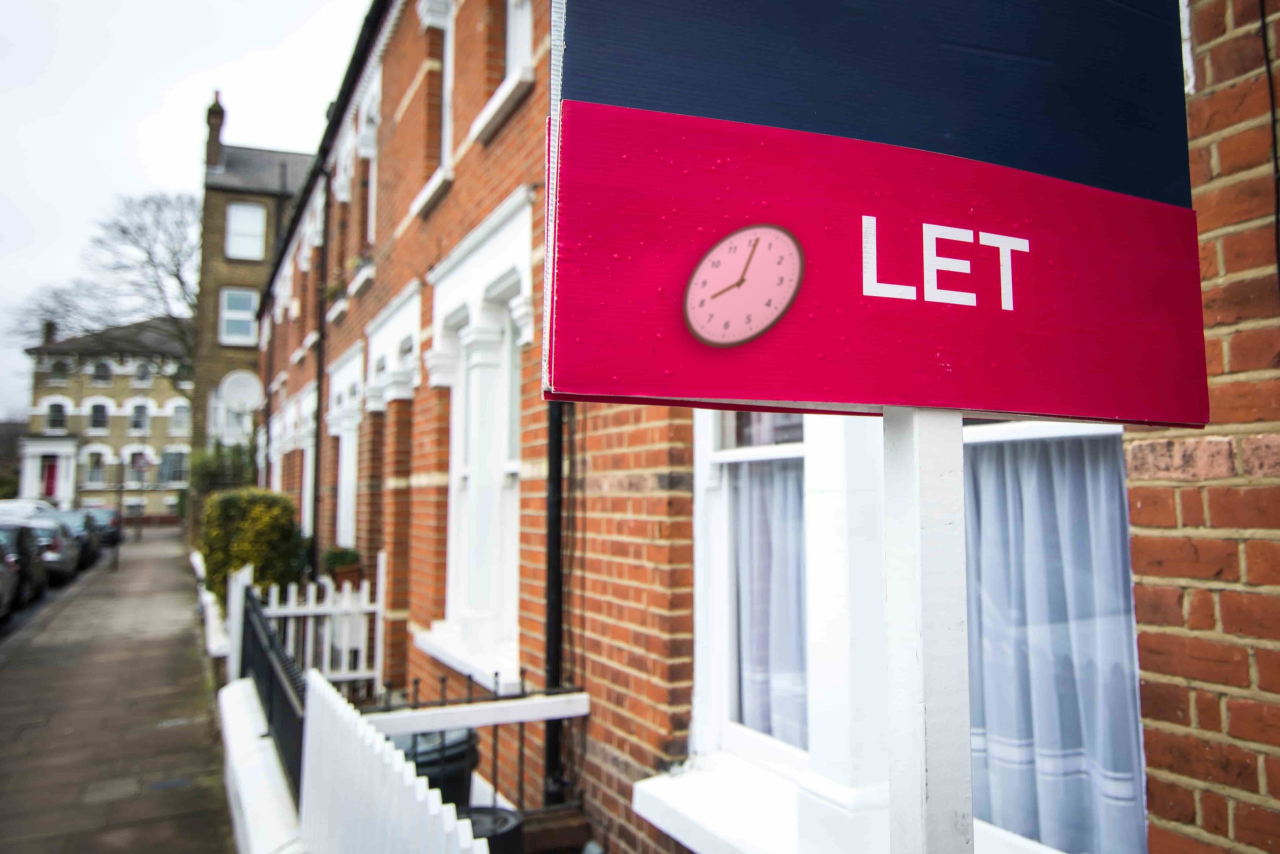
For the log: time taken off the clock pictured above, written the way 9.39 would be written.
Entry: 8.01
